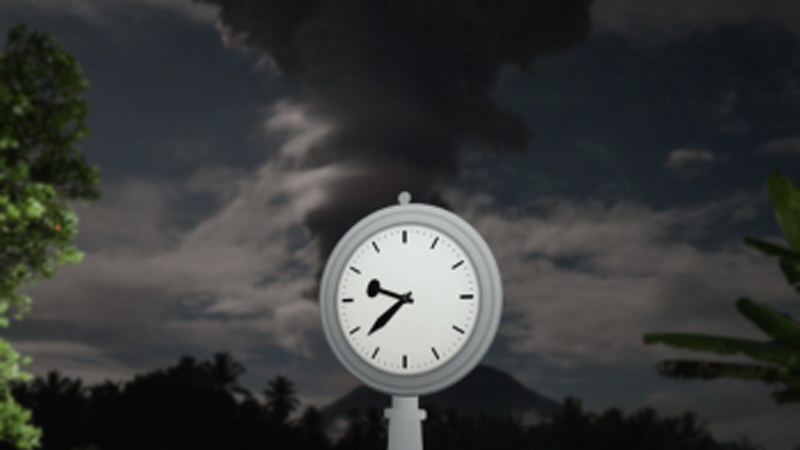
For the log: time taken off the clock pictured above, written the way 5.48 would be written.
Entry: 9.38
